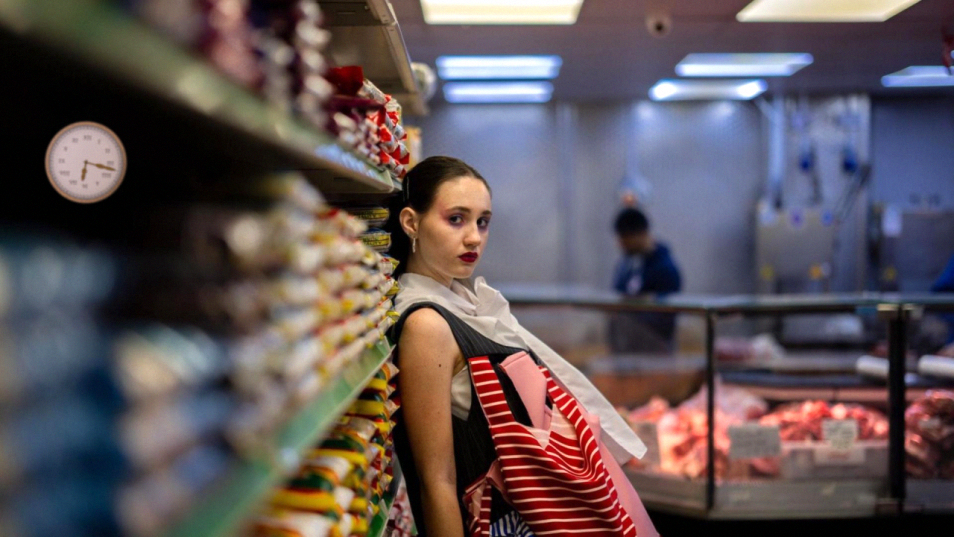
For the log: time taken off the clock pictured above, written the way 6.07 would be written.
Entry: 6.17
